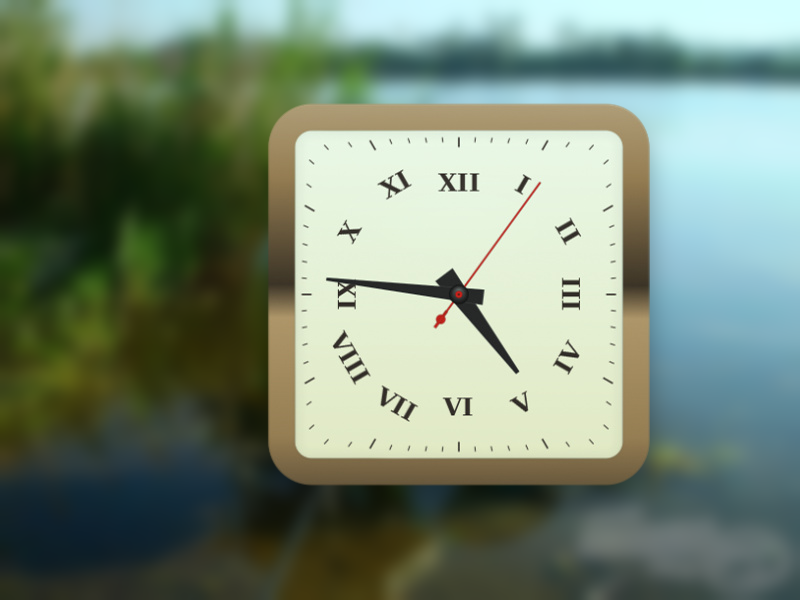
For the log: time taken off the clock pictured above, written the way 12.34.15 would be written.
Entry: 4.46.06
